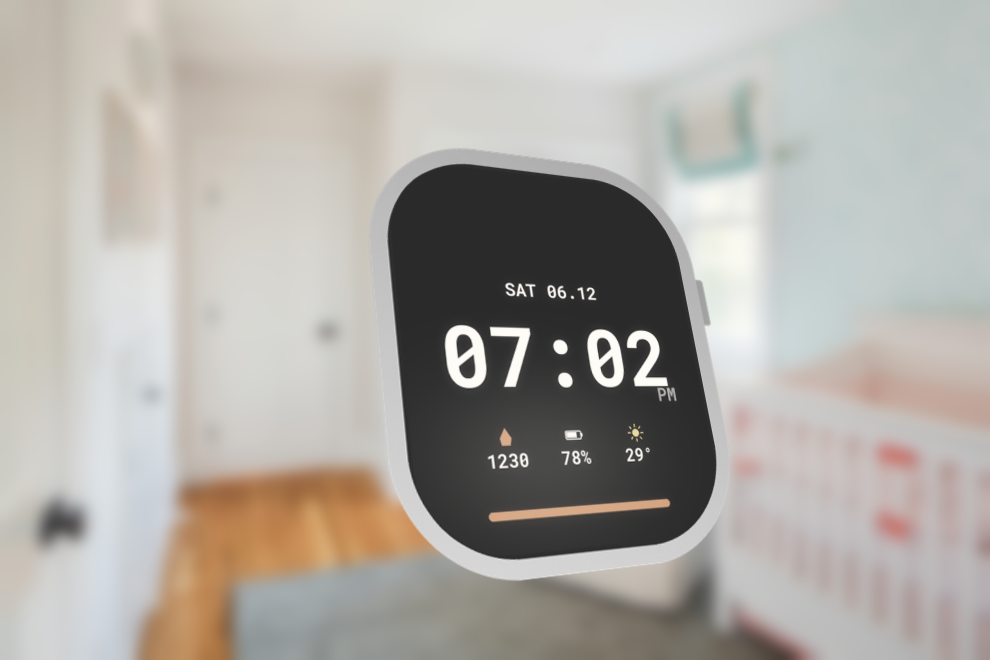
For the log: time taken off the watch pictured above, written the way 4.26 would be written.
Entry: 7.02
